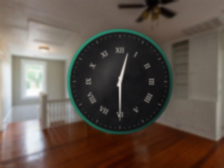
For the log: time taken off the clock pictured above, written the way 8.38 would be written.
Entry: 12.30
